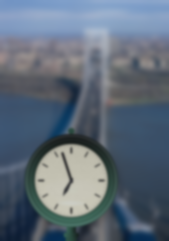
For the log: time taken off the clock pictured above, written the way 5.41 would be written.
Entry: 6.57
